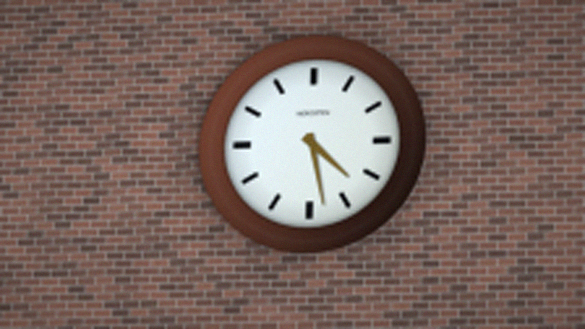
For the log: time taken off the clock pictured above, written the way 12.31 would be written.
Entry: 4.28
